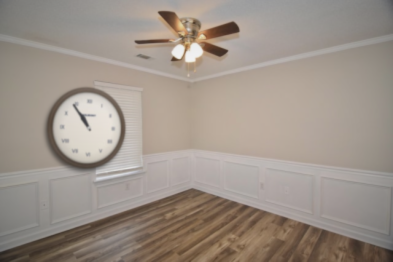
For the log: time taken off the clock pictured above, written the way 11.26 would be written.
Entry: 10.54
